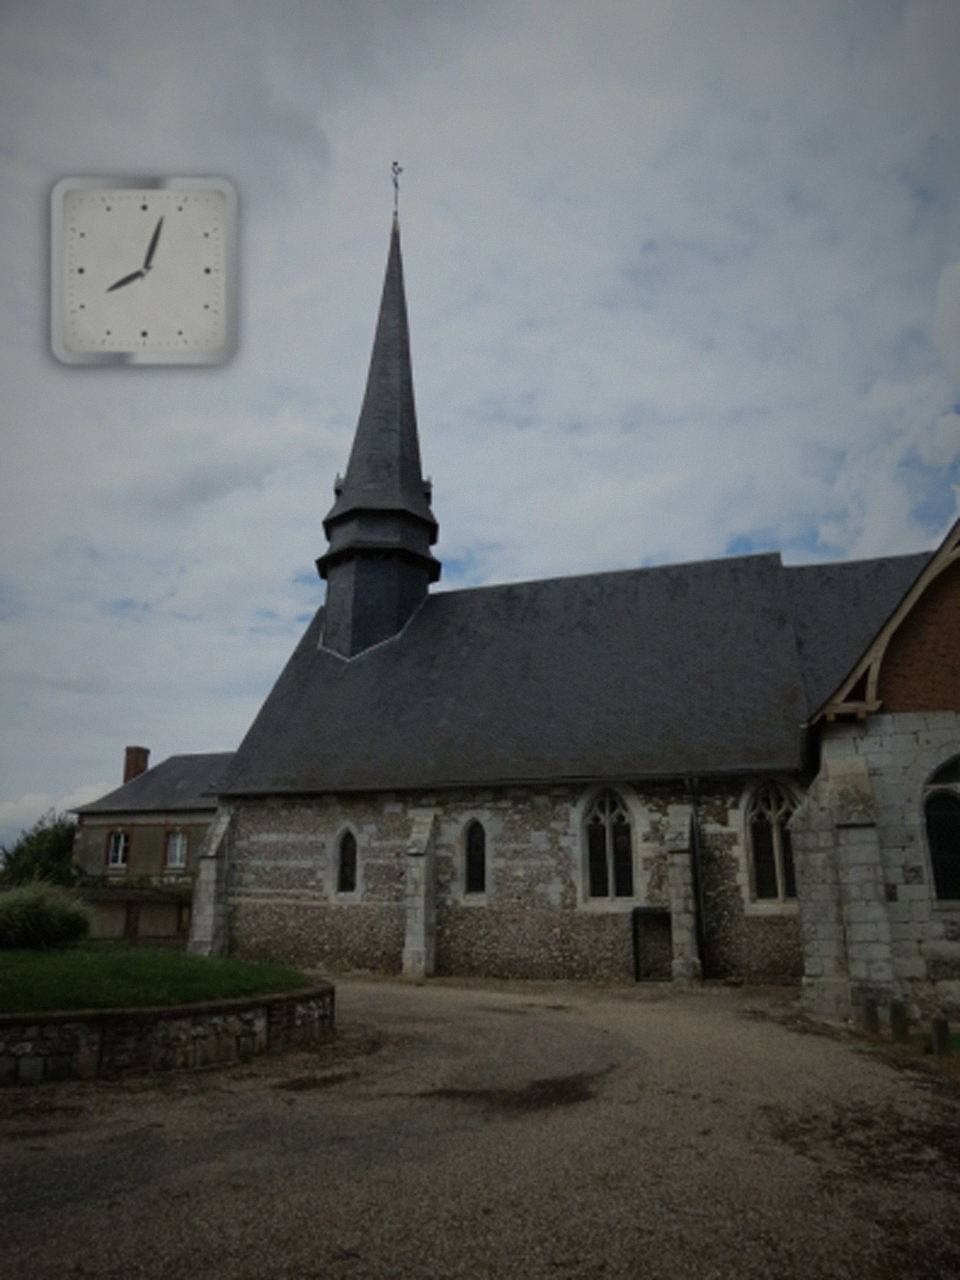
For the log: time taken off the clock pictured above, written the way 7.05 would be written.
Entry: 8.03
